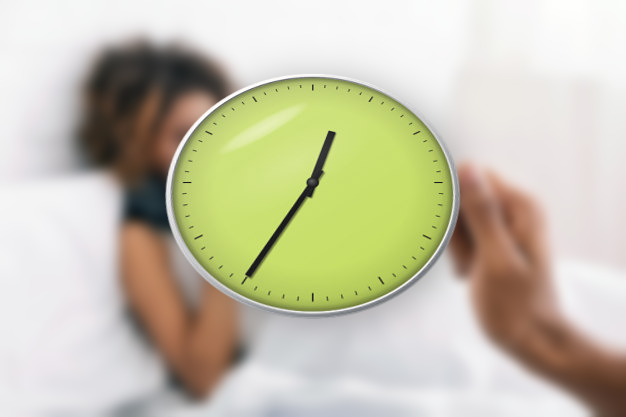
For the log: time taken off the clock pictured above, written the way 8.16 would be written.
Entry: 12.35
